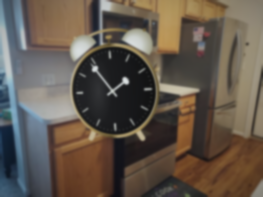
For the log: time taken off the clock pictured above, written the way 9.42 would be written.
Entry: 1.54
